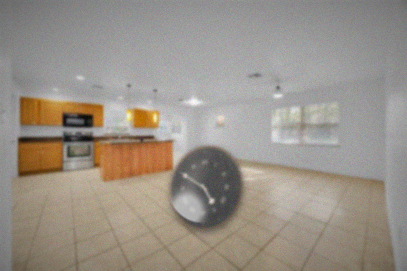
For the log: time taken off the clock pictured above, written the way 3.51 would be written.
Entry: 4.50
